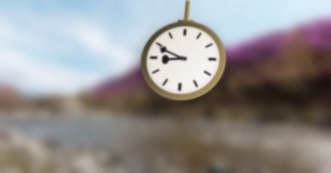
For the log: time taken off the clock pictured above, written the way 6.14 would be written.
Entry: 8.49
